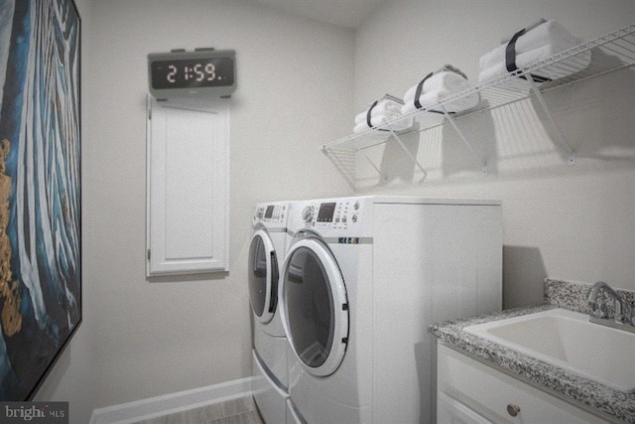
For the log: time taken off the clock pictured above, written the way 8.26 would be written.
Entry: 21.59
